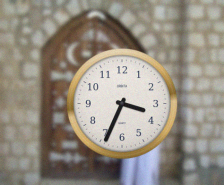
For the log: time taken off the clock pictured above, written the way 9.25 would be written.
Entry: 3.34
